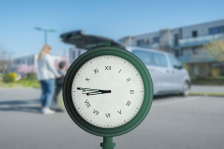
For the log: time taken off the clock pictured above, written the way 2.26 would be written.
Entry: 8.46
